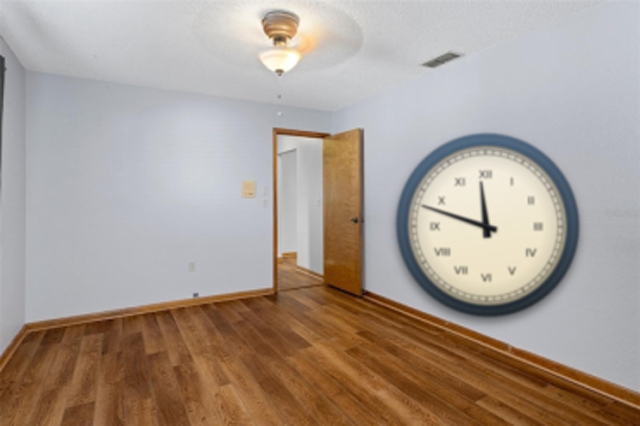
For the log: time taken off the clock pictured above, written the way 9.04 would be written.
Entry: 11.48
